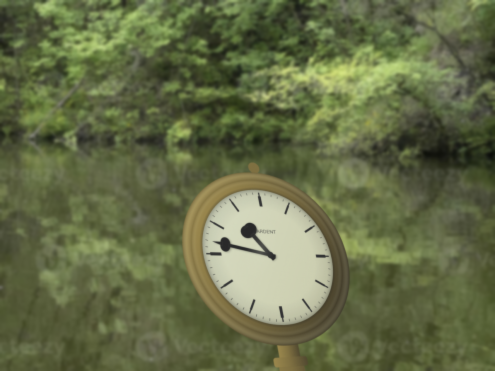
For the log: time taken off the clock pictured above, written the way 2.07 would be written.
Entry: 10.47
